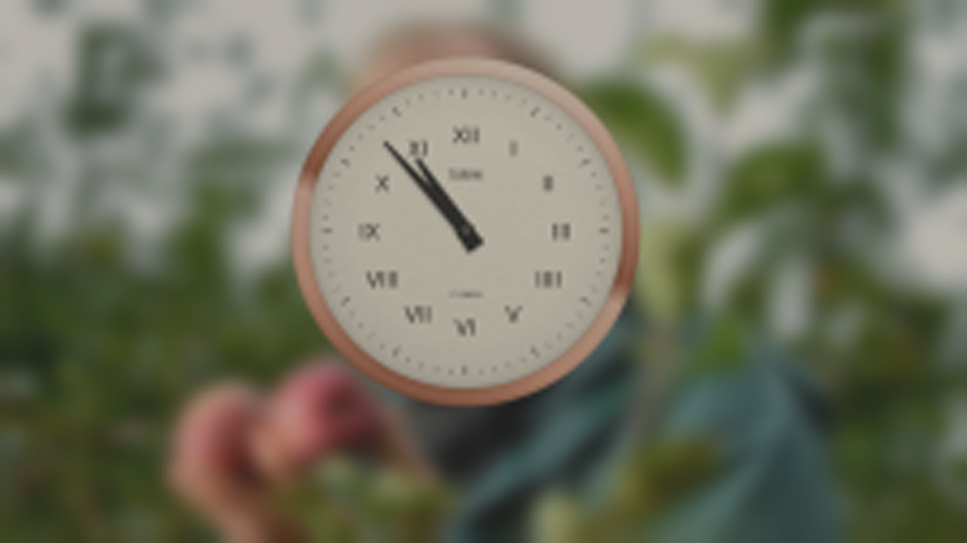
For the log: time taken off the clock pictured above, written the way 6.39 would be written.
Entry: 10.53
